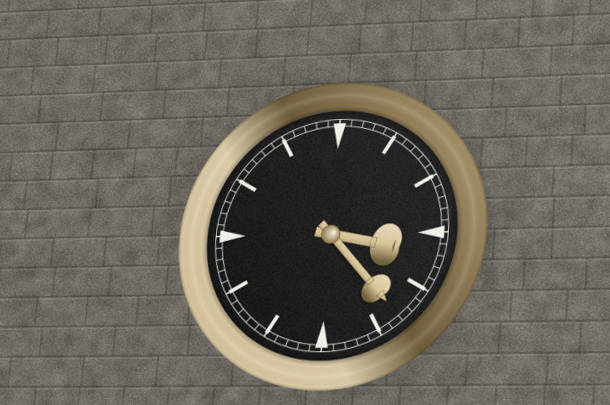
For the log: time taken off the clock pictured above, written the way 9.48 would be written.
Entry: 3.23
